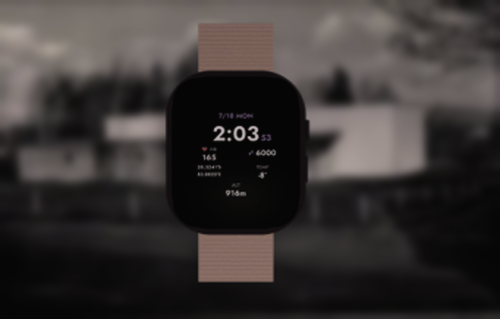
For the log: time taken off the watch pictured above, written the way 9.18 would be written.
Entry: 2.03
